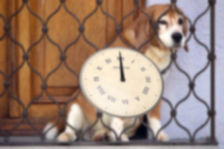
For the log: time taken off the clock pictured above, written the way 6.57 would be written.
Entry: 12.00
